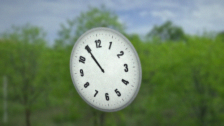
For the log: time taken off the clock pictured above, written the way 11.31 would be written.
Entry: 10.55
